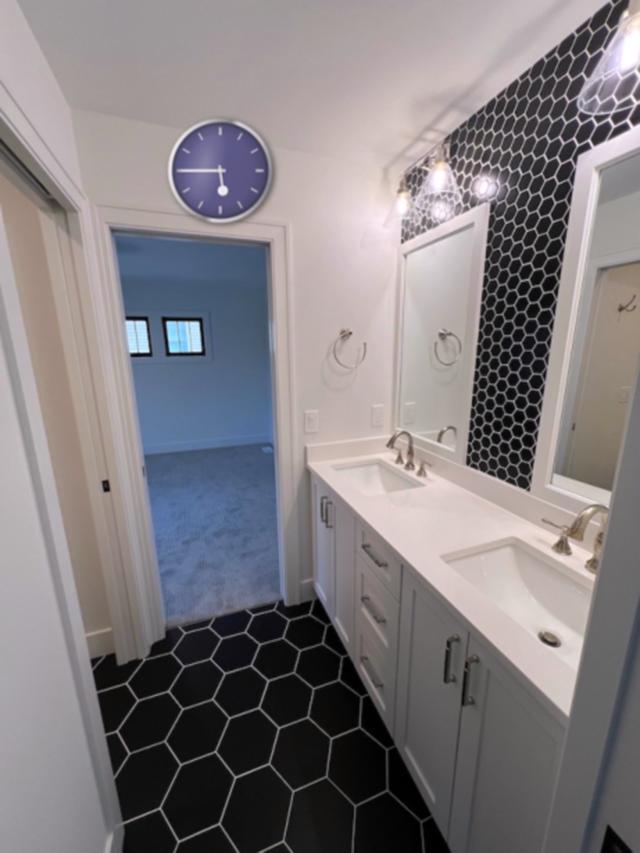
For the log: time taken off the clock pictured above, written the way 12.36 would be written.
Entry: 5.45
